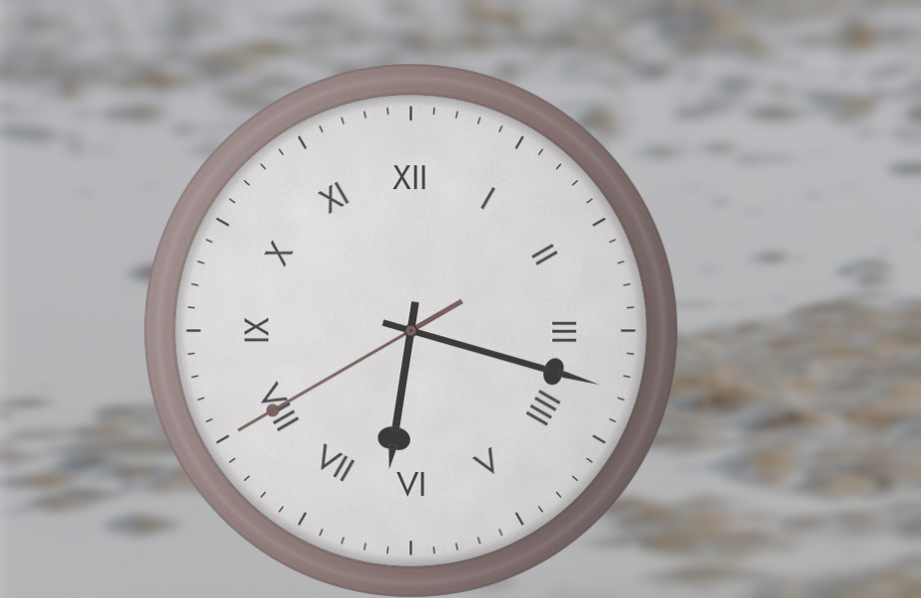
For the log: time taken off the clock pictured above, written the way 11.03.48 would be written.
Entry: 6.17.40
